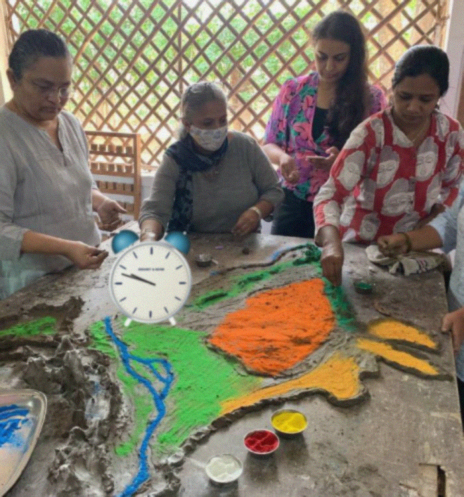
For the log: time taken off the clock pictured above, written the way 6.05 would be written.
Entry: 9.48
